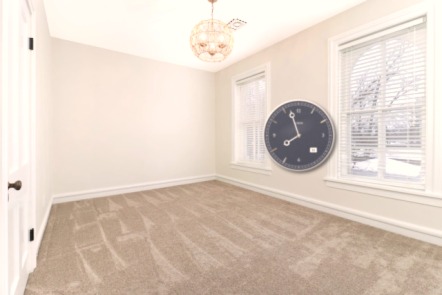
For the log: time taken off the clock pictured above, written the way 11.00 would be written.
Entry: 7.57
